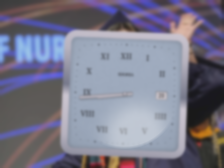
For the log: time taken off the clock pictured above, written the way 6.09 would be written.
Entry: 8.44
